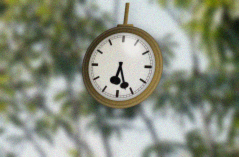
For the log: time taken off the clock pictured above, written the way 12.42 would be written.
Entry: 6.27
